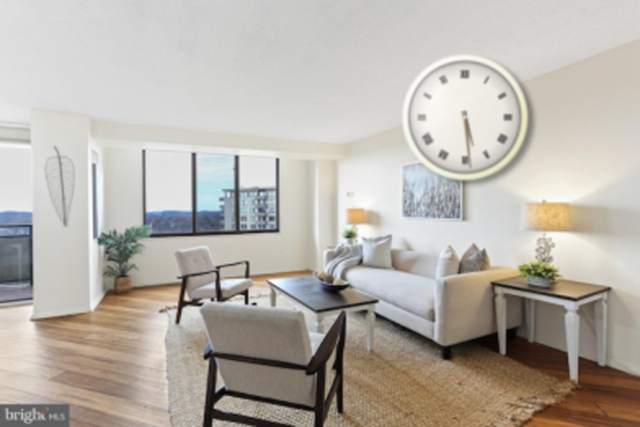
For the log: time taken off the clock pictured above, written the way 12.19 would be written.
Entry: 5.29
